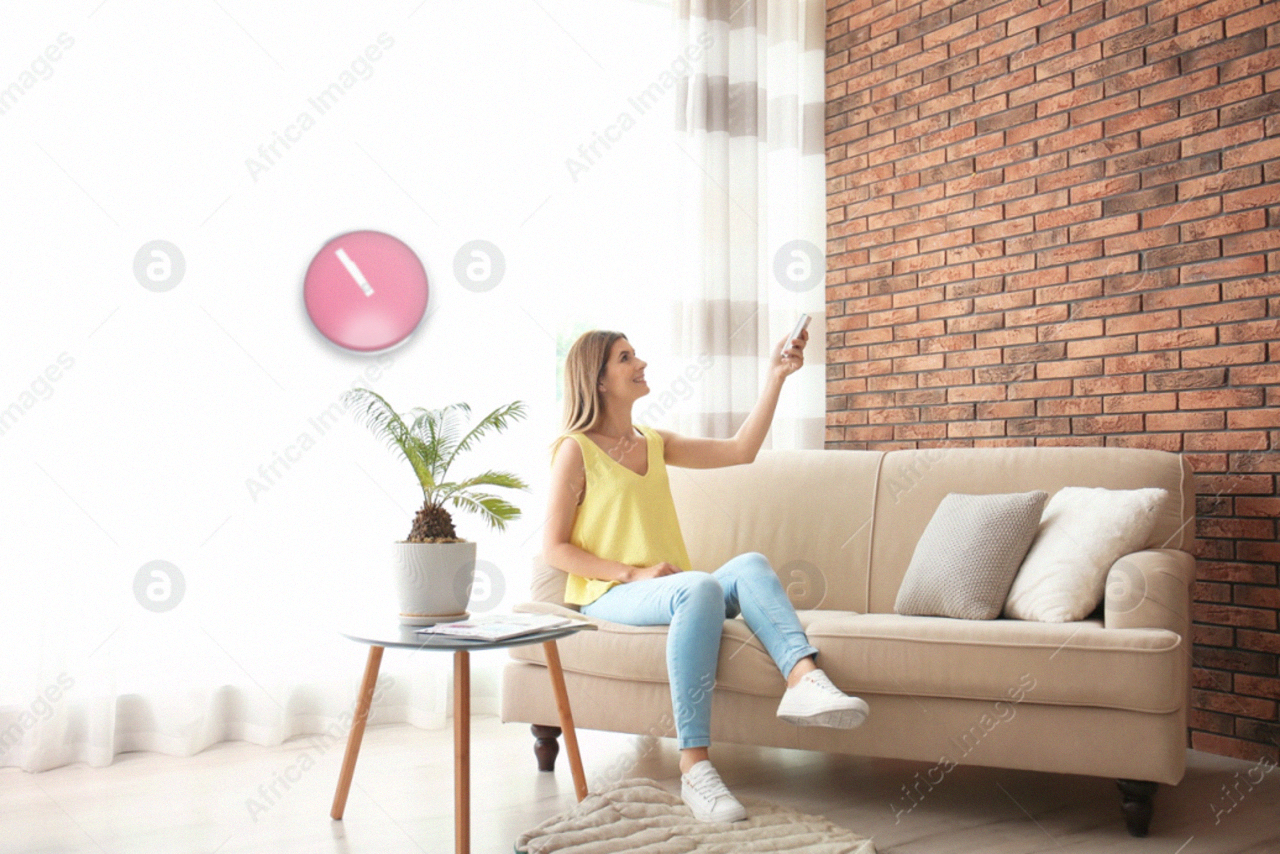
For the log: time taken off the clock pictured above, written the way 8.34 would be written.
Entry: 10.54
